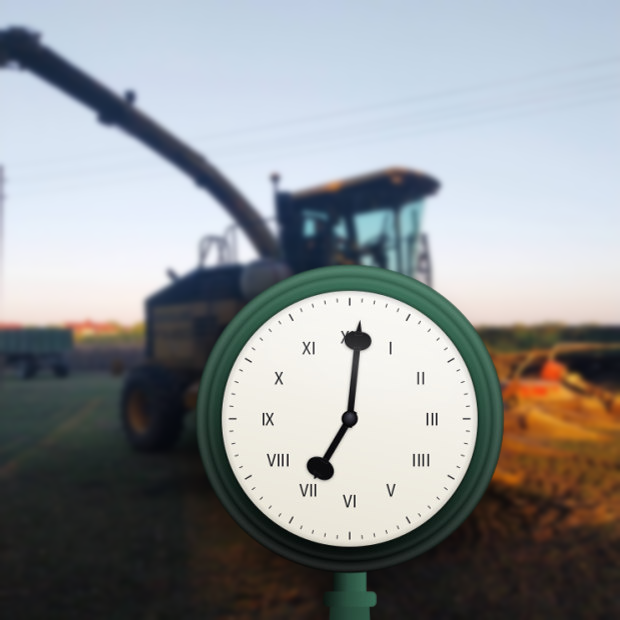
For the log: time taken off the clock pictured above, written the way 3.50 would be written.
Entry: 7.01
